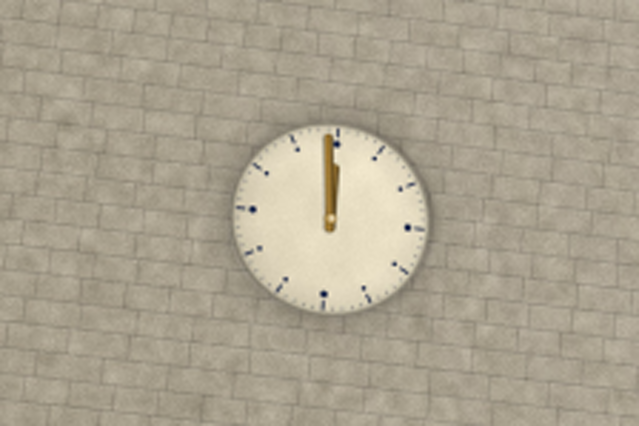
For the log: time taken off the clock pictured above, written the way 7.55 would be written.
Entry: 11.59
